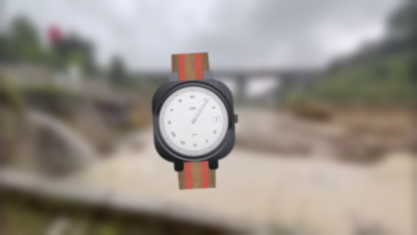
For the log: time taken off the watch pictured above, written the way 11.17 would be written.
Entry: 1.06
